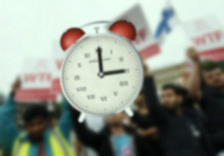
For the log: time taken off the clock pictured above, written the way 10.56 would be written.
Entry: 3.00
